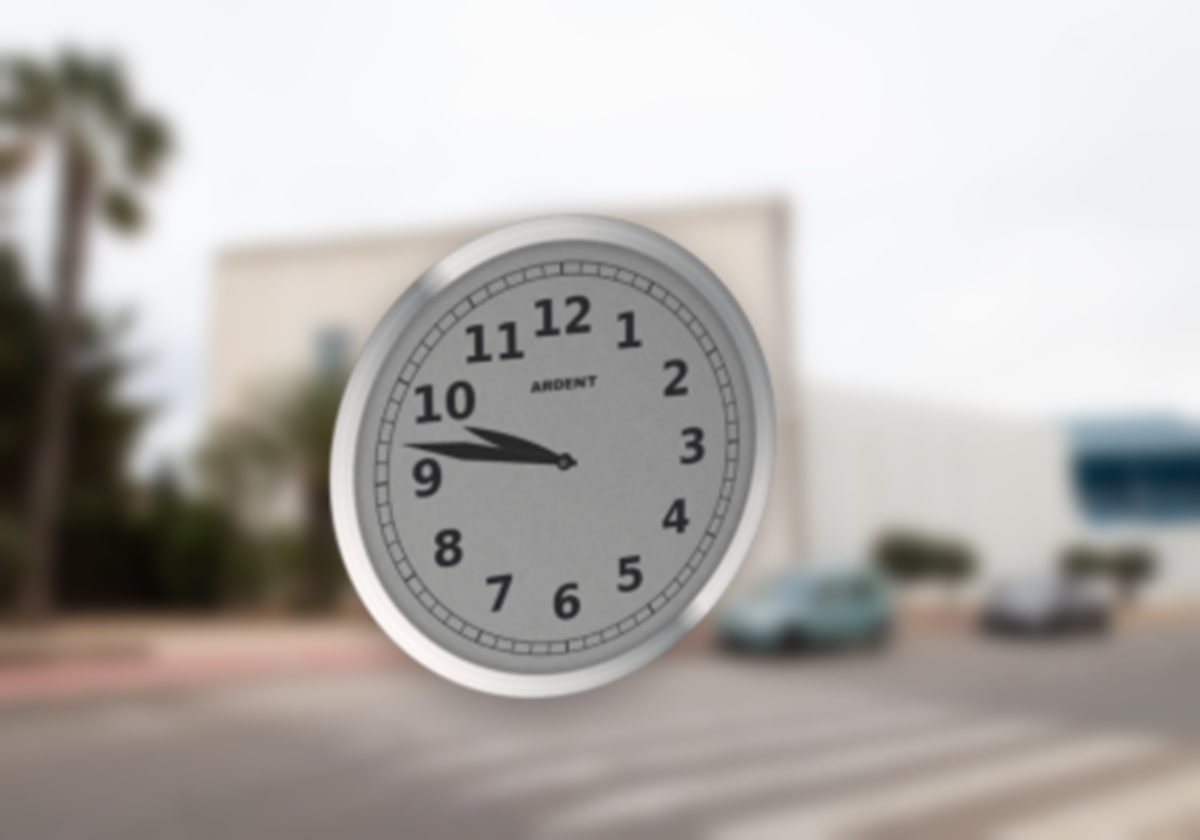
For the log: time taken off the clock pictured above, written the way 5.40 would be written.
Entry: 9.47
